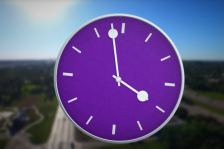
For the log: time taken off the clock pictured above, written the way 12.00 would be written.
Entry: 3.58
